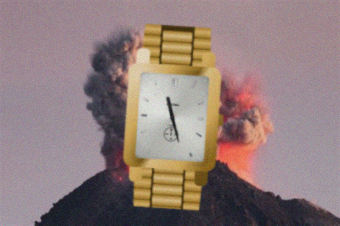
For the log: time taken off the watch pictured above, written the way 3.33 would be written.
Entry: 11.27
